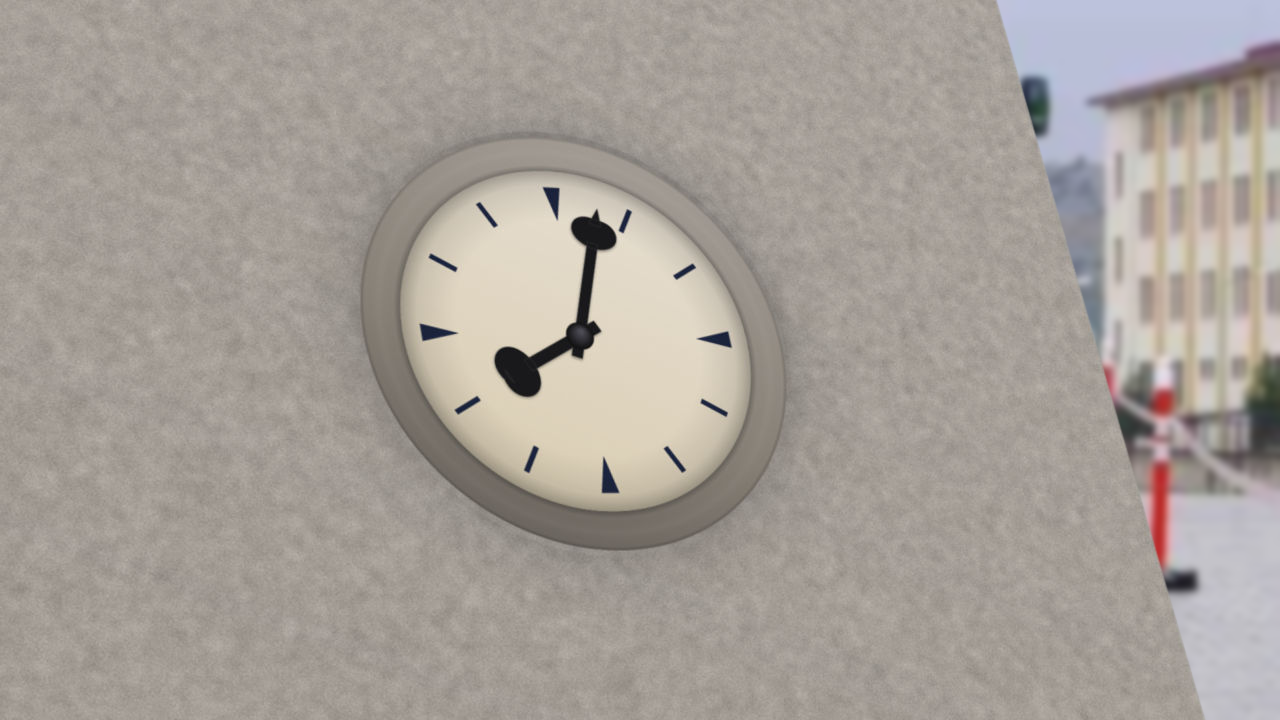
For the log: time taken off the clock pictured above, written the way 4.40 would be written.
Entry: 8.03
